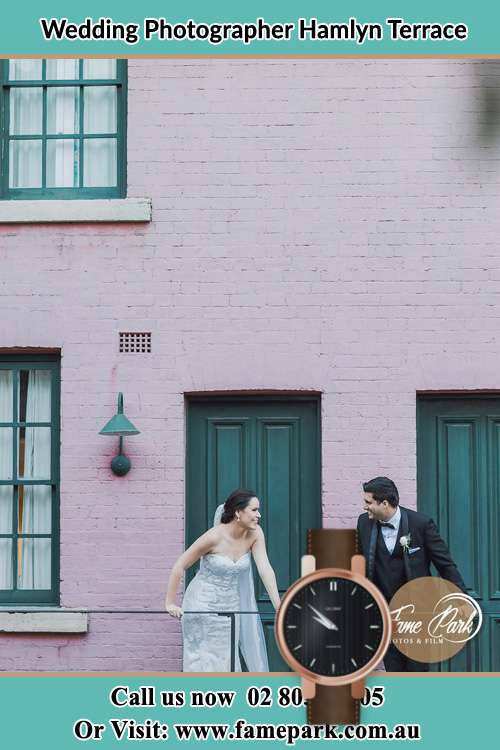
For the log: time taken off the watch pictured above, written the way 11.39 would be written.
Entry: 9.52
